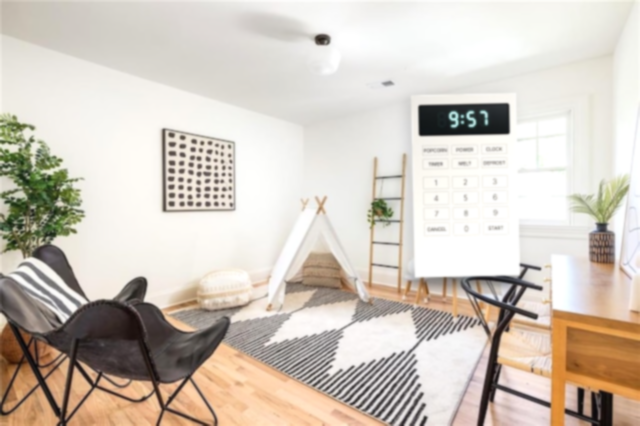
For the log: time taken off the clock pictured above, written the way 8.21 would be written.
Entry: 9.57
